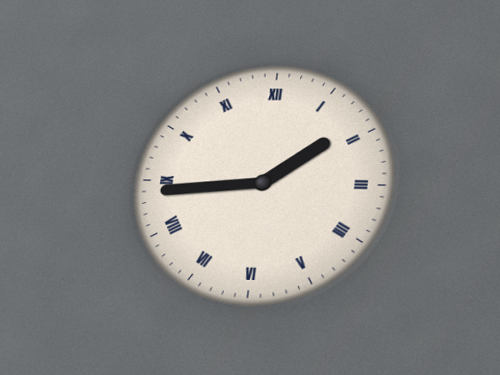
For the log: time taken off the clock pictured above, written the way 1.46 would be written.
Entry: 1.44
